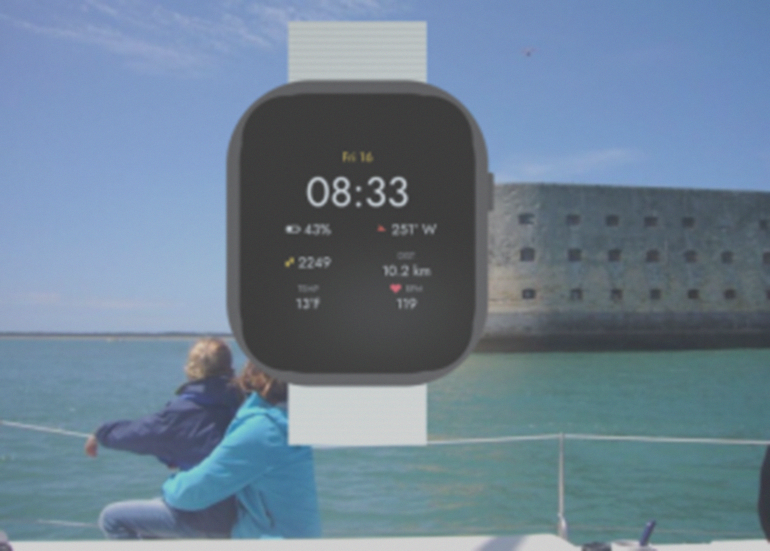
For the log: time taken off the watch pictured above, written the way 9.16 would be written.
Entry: 8.33
